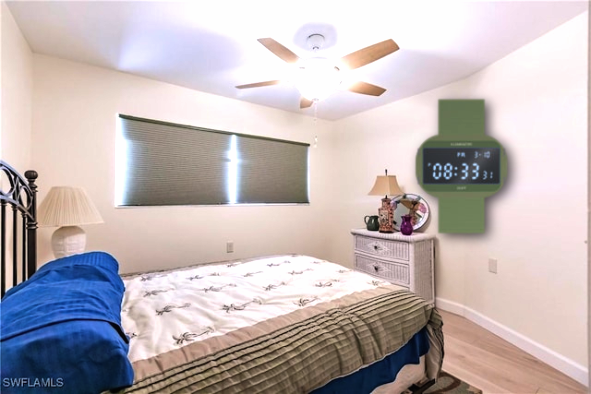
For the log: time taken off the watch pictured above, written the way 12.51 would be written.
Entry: 8.33
